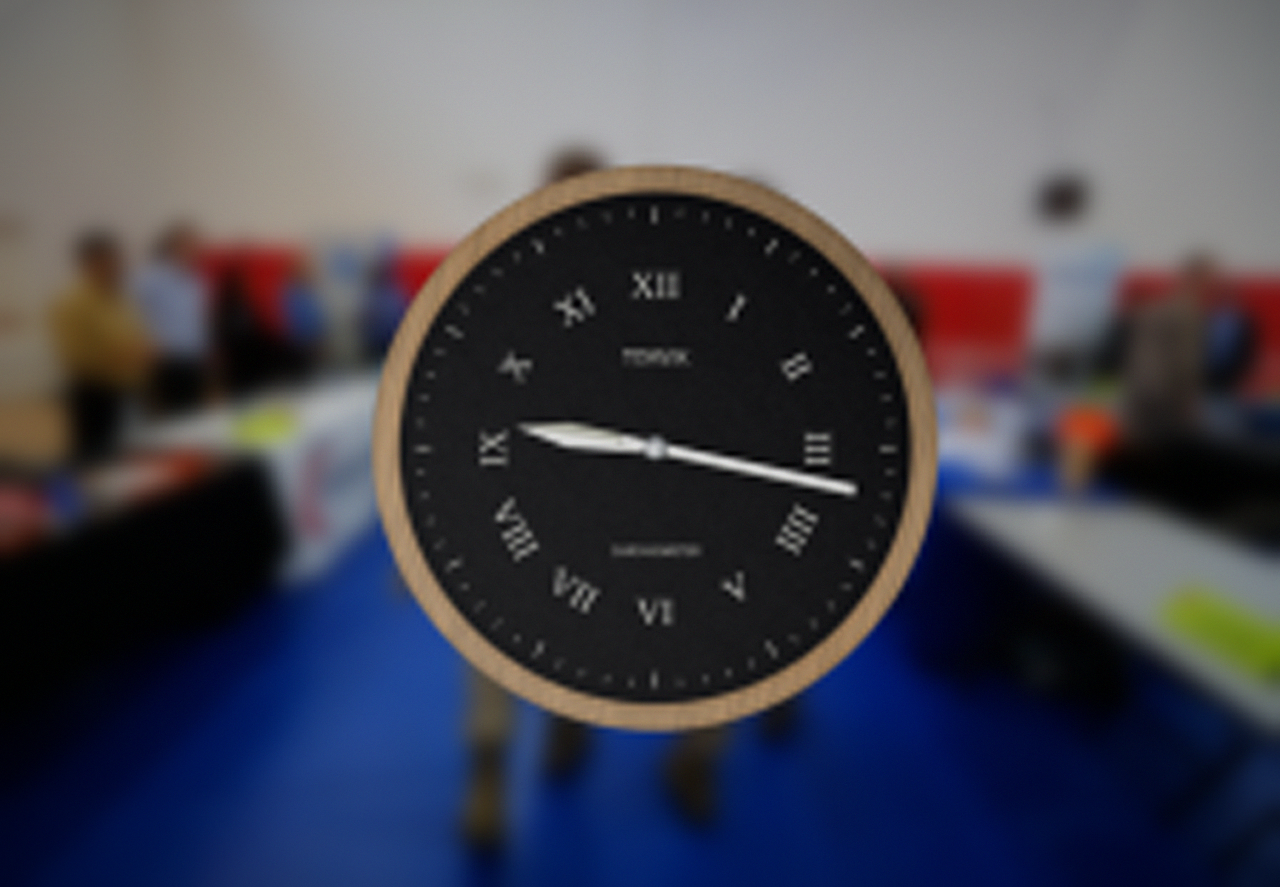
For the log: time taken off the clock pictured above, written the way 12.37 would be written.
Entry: 9.17
